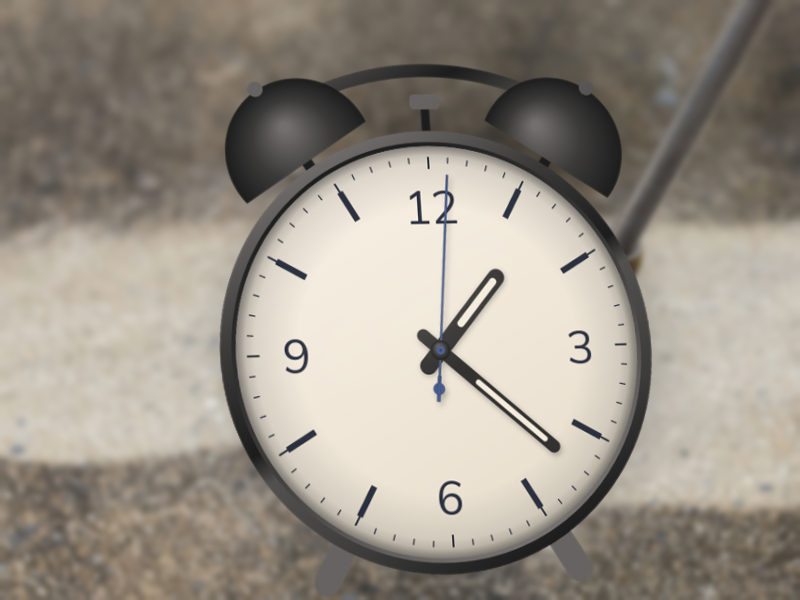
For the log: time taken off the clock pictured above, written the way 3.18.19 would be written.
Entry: 1.22.01
